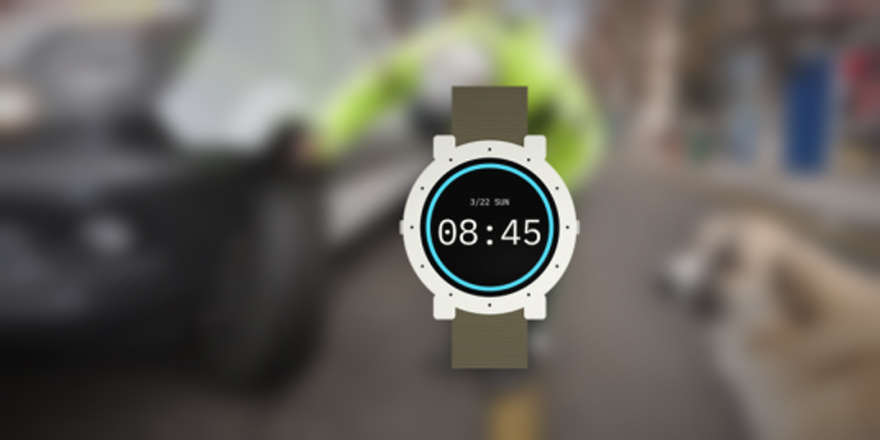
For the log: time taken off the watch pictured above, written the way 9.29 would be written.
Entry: 8.45
